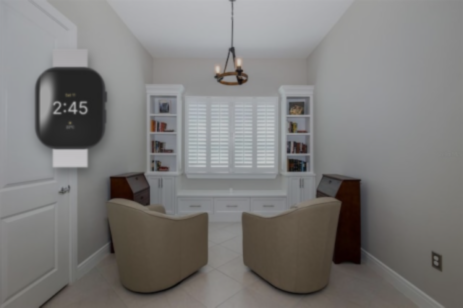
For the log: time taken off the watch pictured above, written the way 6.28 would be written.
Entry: 2.45
